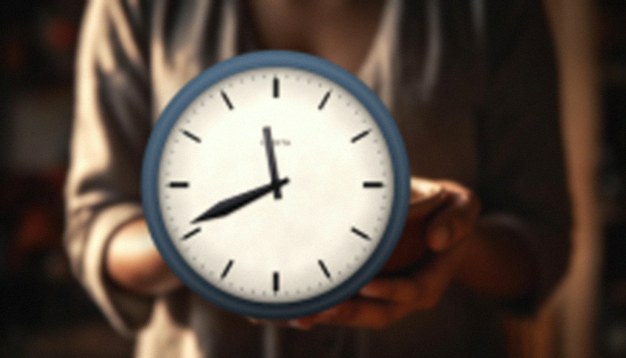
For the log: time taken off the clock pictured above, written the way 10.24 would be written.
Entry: 11.41
